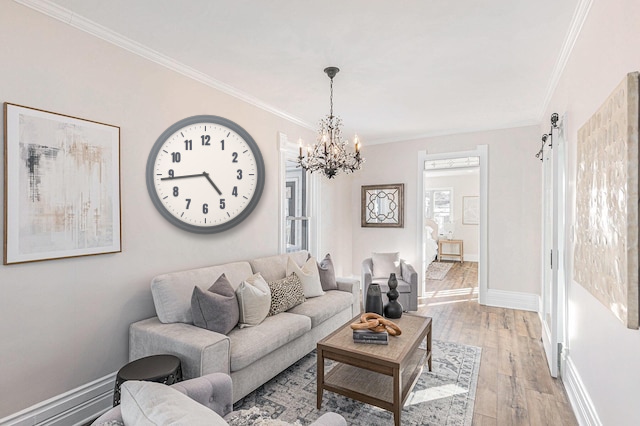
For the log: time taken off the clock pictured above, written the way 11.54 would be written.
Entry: 4.44
